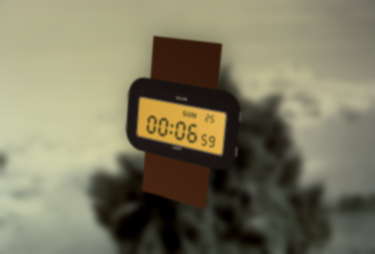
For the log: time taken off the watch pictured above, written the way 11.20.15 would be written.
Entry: 0.06.59
